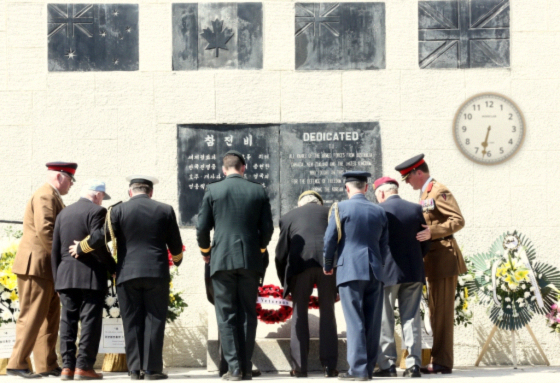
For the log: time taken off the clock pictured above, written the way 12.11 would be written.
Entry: 6.32
